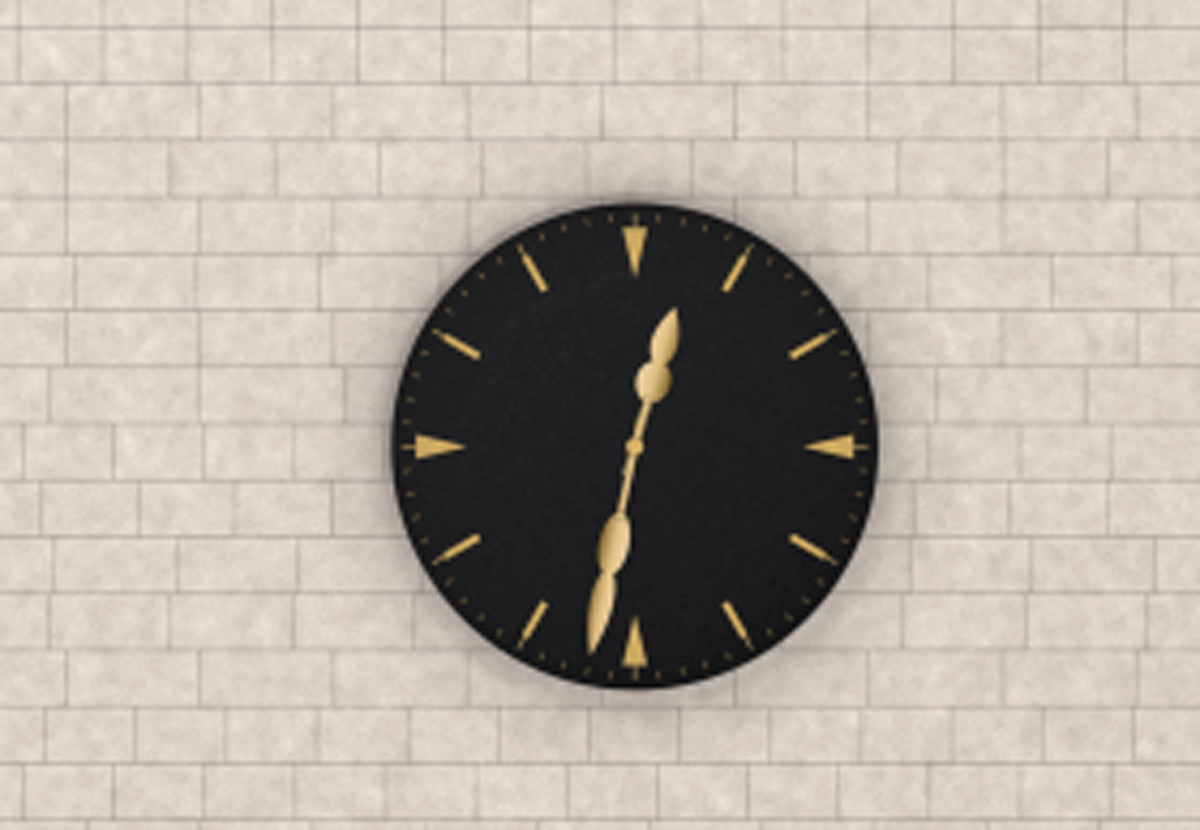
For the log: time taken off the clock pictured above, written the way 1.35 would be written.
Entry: 12.32
